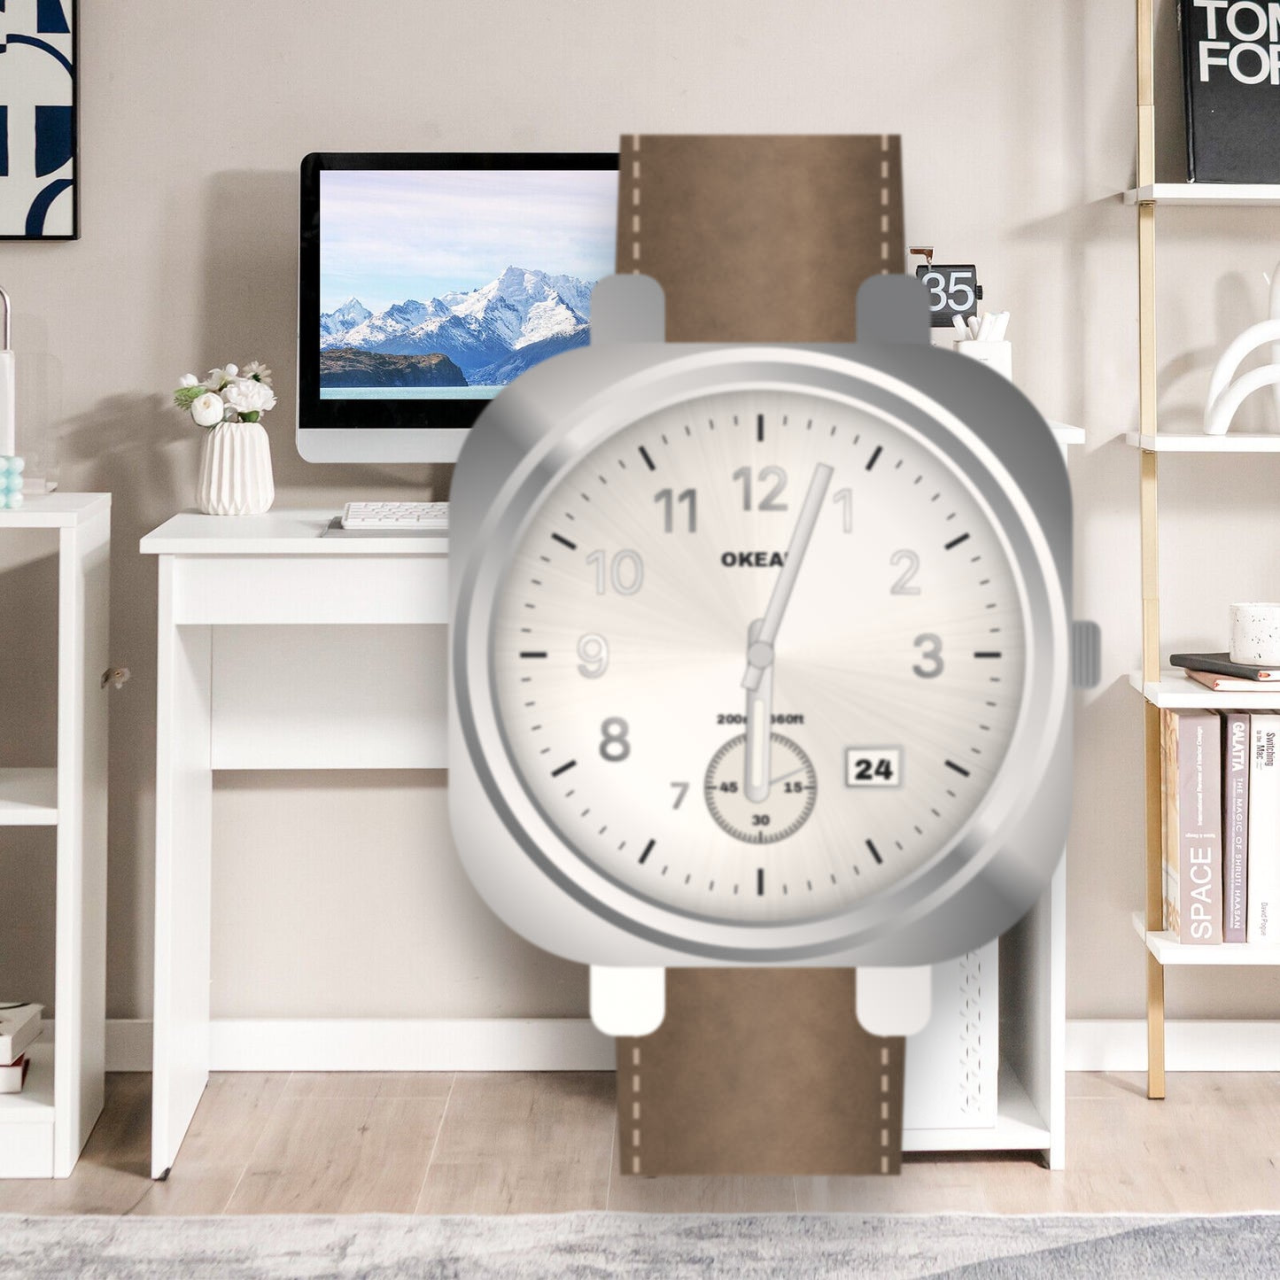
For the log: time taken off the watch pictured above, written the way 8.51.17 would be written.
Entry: 6.03.11
